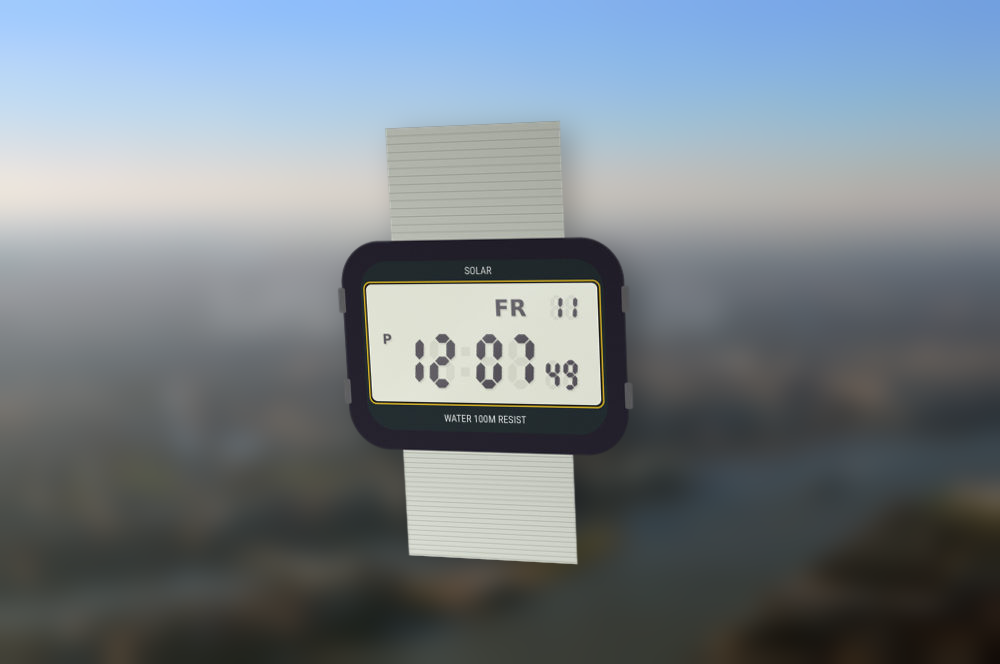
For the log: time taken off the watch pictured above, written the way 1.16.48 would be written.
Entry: 12.07.49
